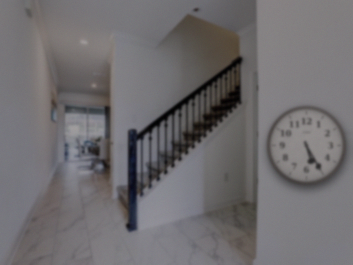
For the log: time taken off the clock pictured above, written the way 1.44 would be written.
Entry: 5.25
